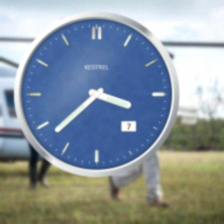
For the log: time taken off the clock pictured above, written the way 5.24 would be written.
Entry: 3.38
